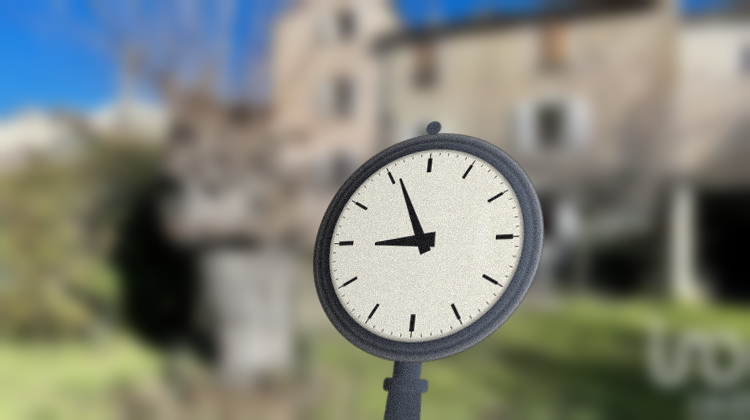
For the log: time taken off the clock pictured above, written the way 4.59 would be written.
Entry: 8.56
